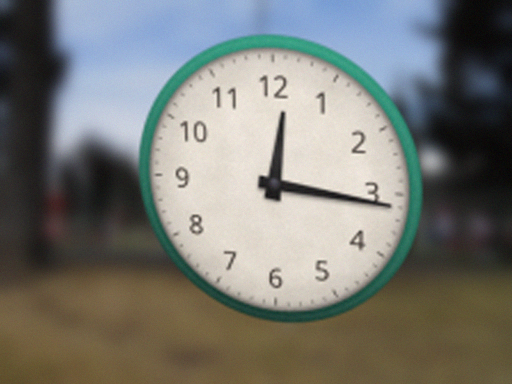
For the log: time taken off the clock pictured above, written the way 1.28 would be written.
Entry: 12.16
